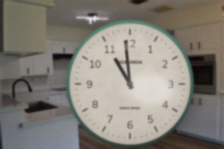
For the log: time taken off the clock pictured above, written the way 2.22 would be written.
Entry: 10.59
